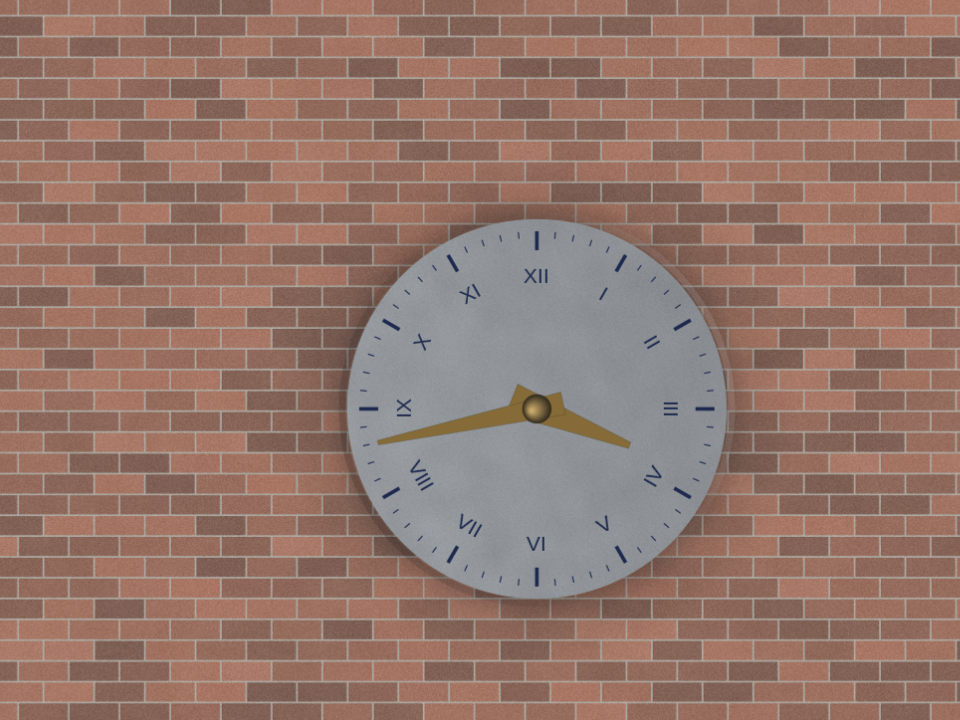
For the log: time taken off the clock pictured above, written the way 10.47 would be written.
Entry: 3.43
